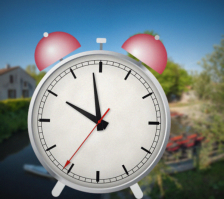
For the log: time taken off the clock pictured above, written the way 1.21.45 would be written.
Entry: 9.58.36
